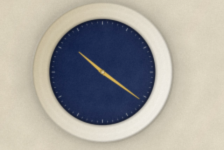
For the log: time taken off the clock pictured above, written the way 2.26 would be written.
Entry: 10.21
